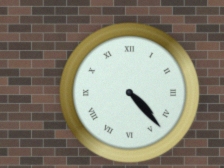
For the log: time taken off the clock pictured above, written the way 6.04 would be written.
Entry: 4.23
